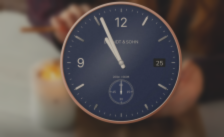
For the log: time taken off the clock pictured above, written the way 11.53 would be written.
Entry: 10.56
